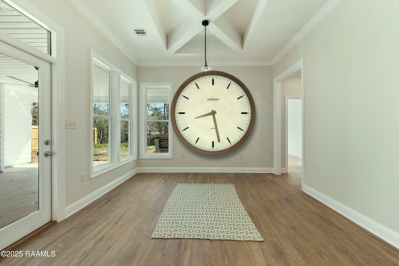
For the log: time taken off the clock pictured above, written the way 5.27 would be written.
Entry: 8.28
